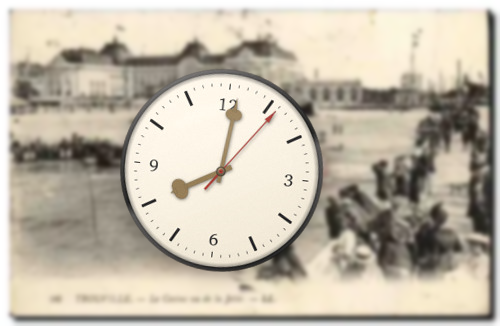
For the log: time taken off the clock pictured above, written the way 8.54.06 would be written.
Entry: 8.01.06
